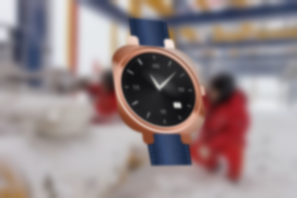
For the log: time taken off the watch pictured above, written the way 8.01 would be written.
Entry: 11.08
